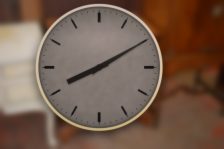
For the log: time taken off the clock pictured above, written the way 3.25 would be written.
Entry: 8.10
